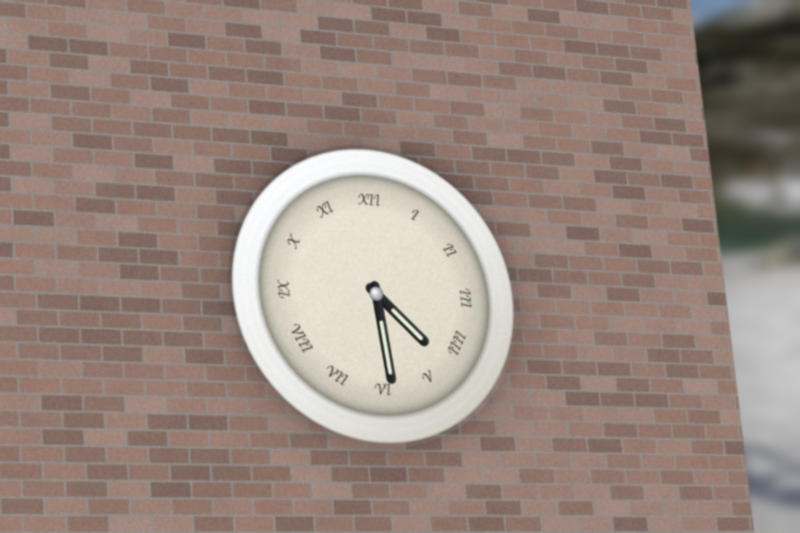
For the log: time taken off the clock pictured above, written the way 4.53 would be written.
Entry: 4.29
